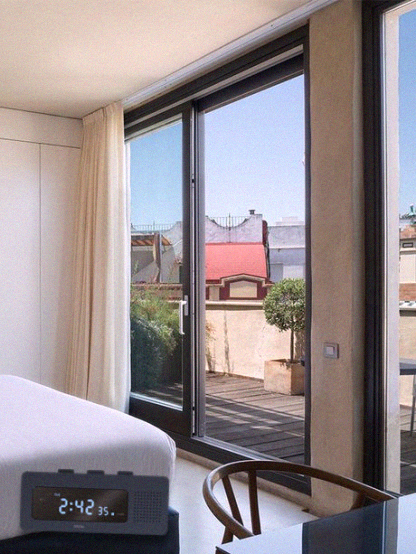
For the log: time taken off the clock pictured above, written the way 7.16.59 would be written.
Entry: 2.42.35
